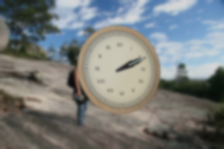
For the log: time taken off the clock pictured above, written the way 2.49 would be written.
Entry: 2.11
